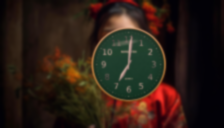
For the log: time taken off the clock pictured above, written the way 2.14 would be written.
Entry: 7.01
